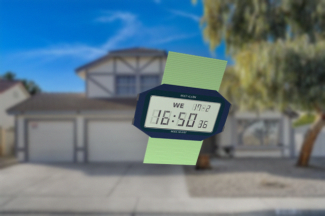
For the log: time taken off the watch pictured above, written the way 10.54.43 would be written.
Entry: 16.50.36
